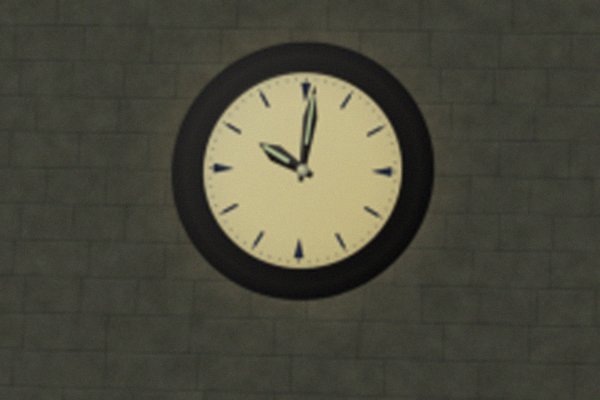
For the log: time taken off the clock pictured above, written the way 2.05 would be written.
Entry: 10.01
